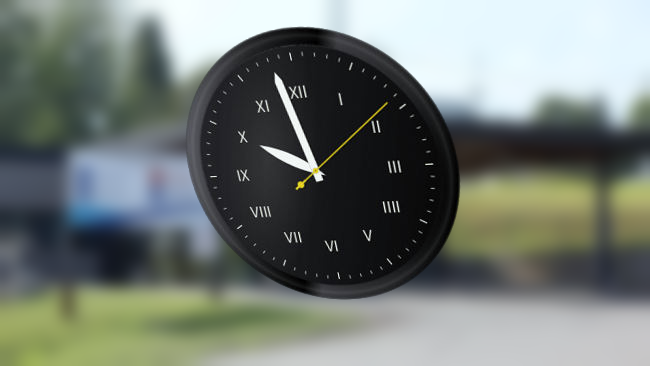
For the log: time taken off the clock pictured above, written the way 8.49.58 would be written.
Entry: 9.58.09
